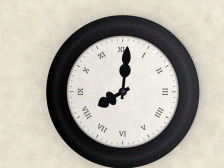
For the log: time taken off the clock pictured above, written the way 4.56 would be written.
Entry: 8.01
